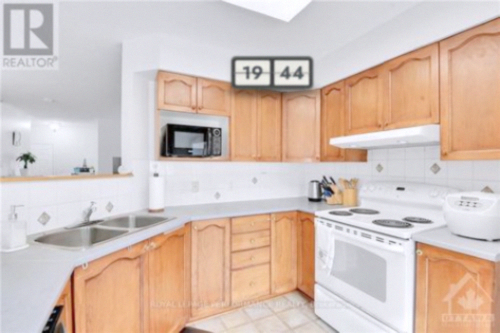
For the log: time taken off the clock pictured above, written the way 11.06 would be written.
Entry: 19.44
